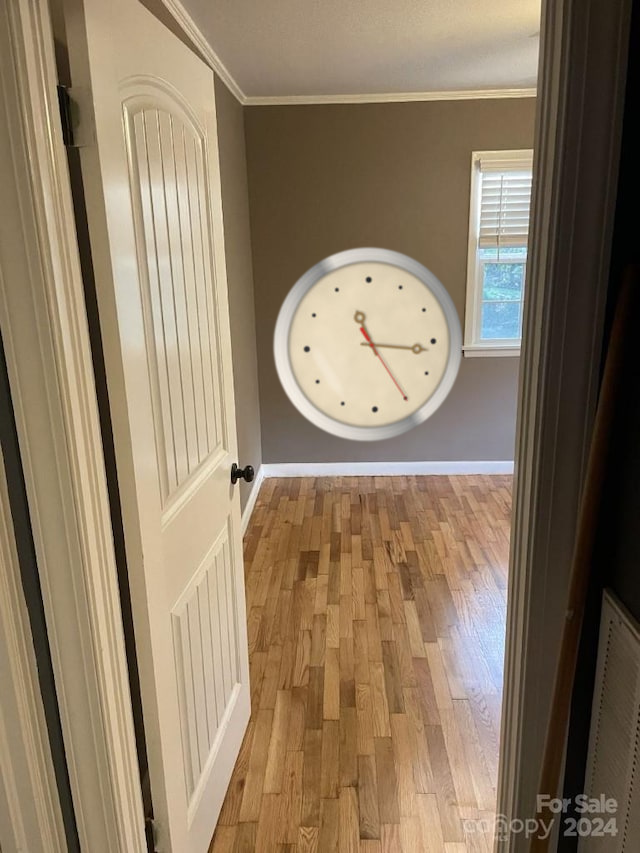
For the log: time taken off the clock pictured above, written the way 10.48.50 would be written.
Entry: 11.16.25
